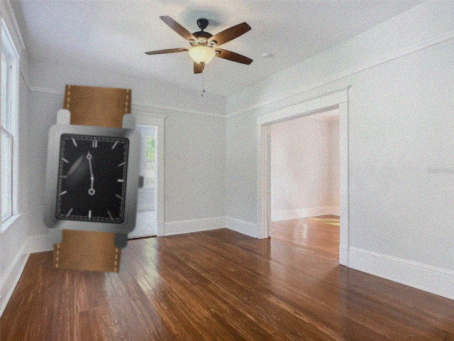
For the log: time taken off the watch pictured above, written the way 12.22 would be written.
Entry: 5.58
